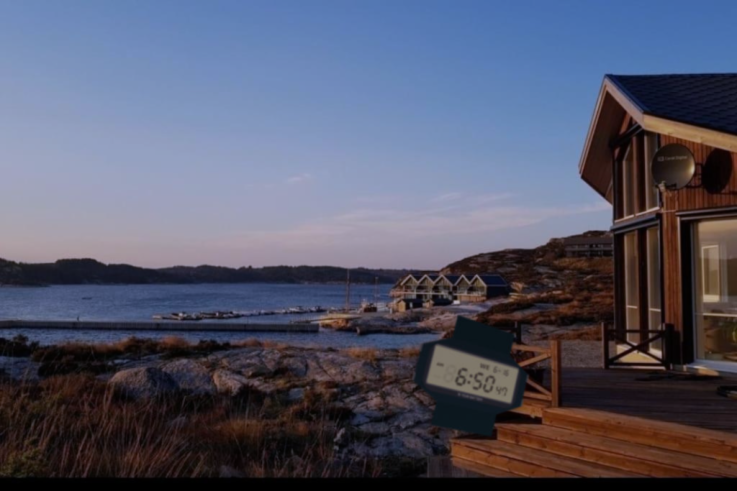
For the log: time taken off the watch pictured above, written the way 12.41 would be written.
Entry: 6.50
